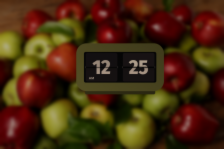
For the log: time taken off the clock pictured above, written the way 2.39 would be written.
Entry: 12.25
